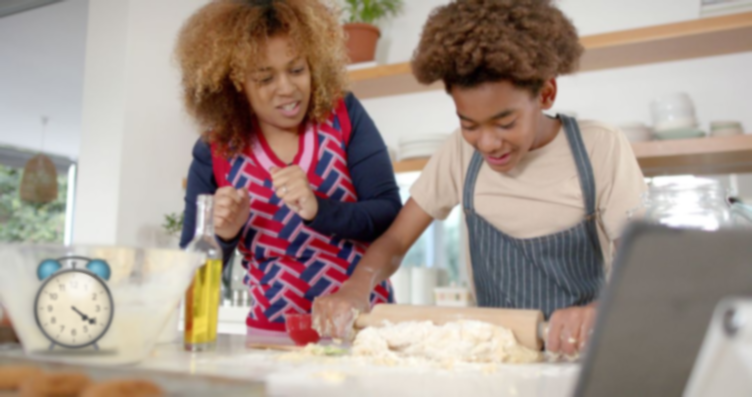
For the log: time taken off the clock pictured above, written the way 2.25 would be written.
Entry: 4.21
